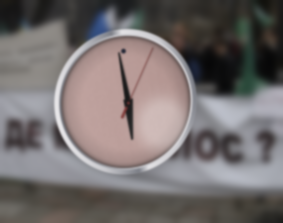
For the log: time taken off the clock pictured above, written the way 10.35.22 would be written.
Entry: 5.59.05
